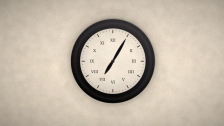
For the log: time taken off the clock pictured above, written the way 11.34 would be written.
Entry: 7.05
